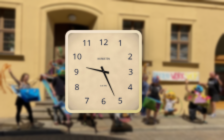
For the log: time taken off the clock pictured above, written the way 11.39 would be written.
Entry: 9.26
